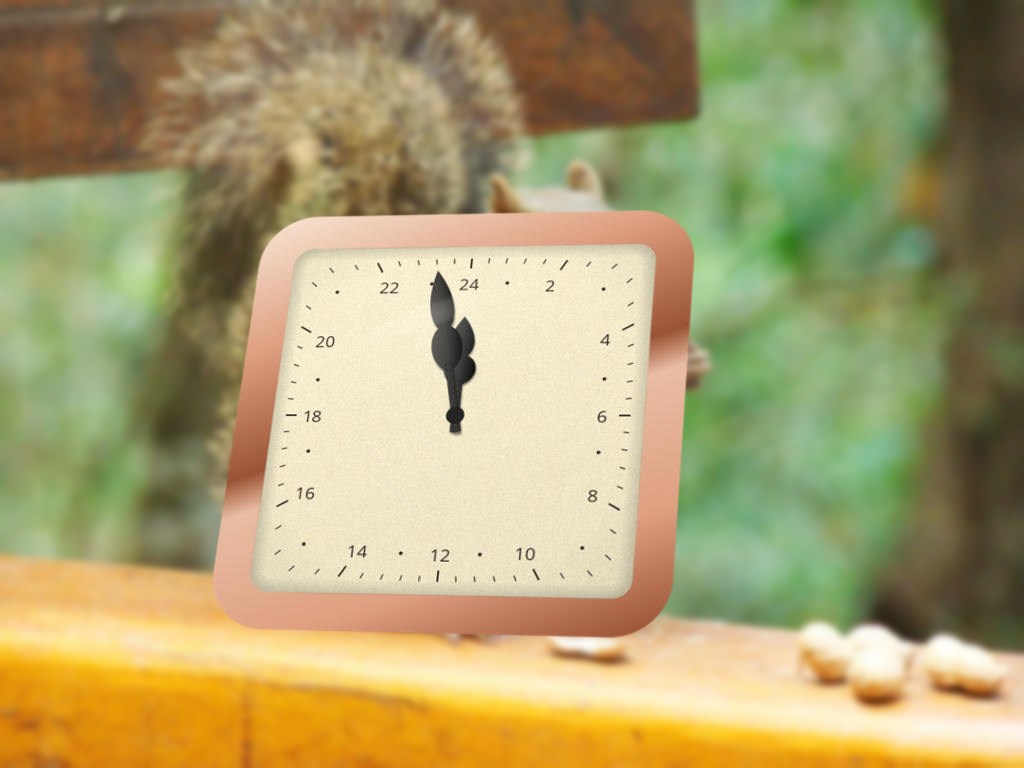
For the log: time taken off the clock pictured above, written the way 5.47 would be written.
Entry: 23.58
